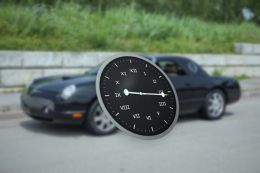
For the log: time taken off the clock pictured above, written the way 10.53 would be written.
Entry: 9.16
